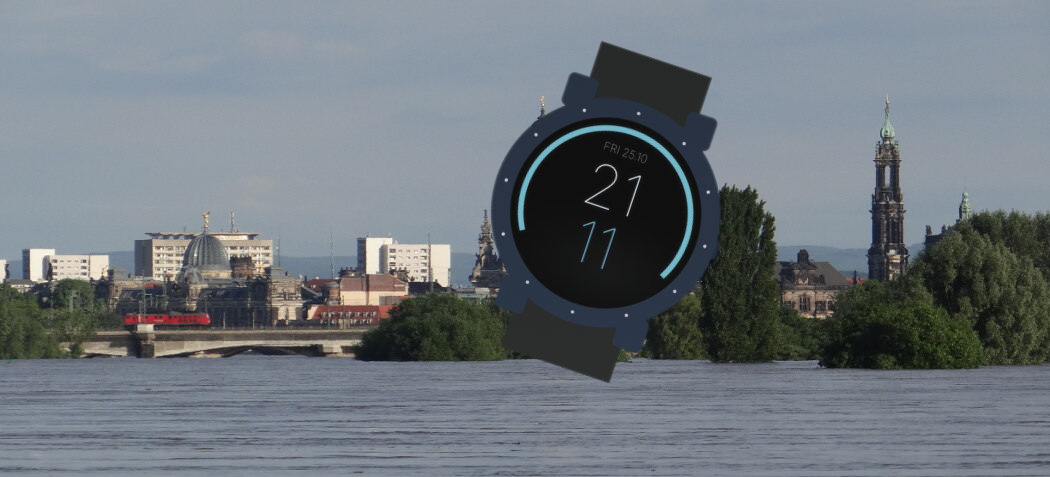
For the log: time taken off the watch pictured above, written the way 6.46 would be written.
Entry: 21.11
